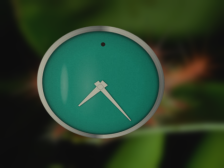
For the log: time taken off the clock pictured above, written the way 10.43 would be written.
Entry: 7.23
